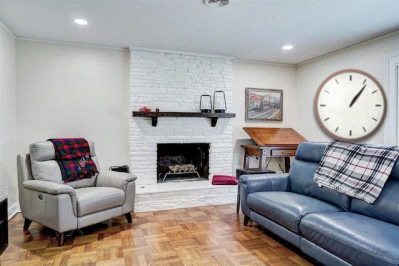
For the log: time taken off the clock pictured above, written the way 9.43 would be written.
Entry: 1.06
